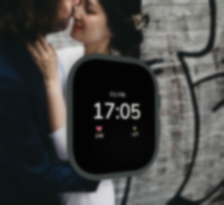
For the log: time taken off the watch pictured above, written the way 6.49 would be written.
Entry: 17.05
